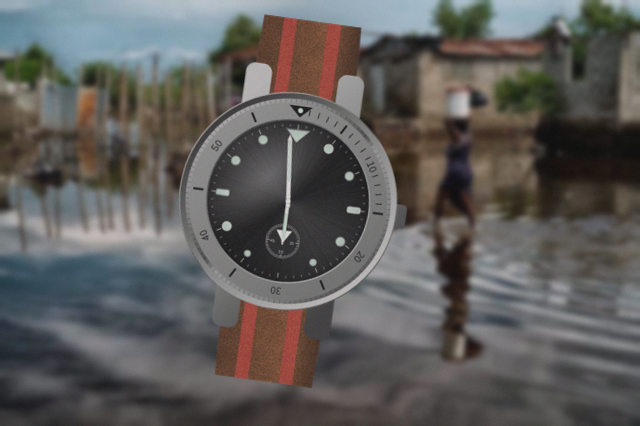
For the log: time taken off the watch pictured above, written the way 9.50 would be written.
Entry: 5.59
